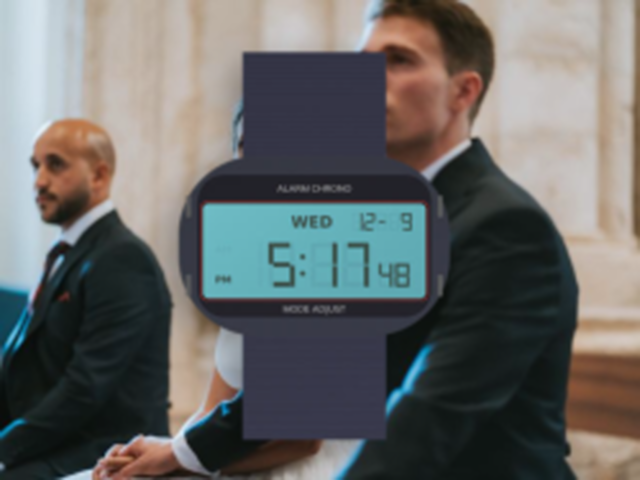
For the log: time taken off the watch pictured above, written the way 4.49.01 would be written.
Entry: 5.17.48
